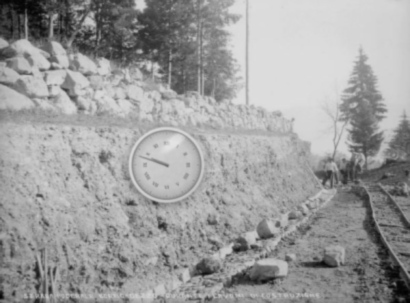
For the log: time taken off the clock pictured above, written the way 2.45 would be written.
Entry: 9.48
